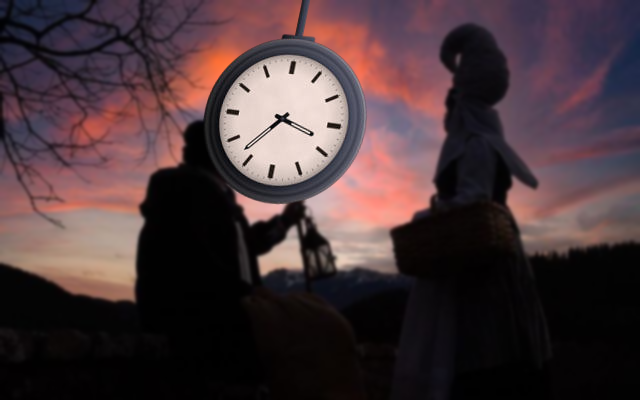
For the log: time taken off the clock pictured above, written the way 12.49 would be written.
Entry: 3.37
